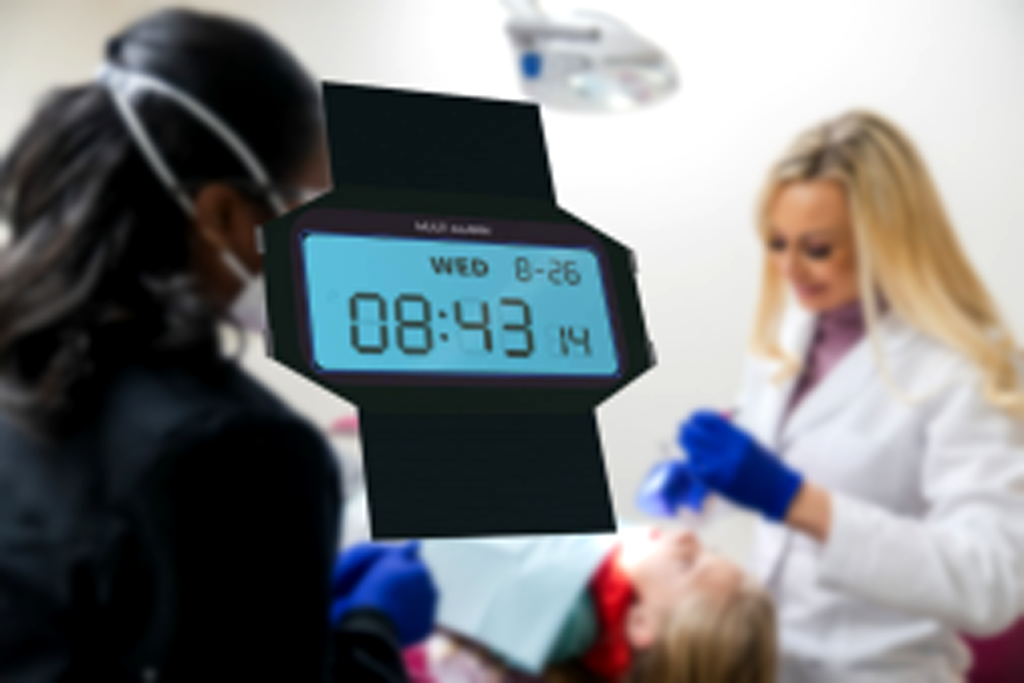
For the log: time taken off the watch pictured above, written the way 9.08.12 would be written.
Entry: 8.43.14
